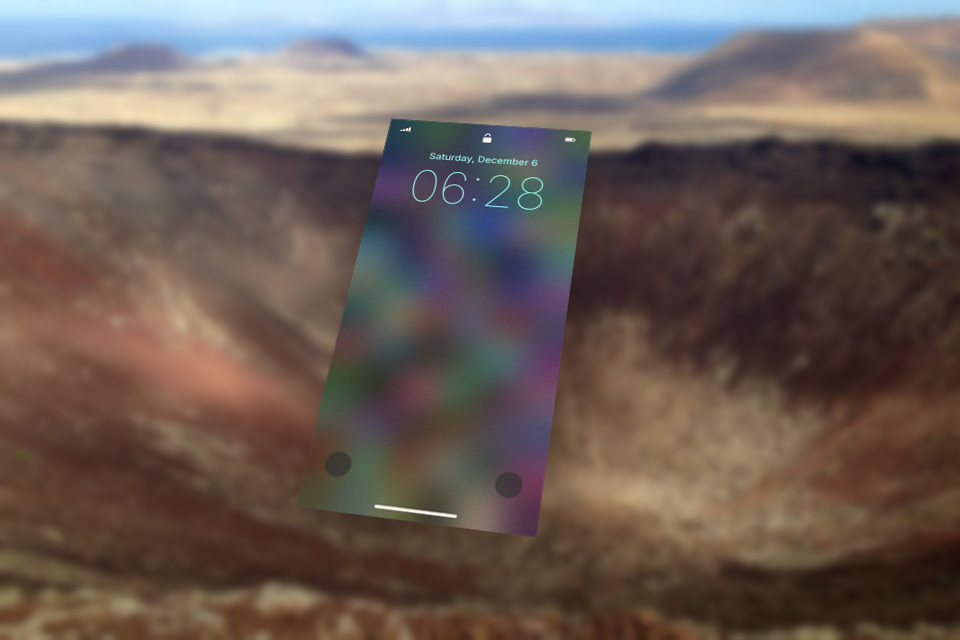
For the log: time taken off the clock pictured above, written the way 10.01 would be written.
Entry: 6.28
